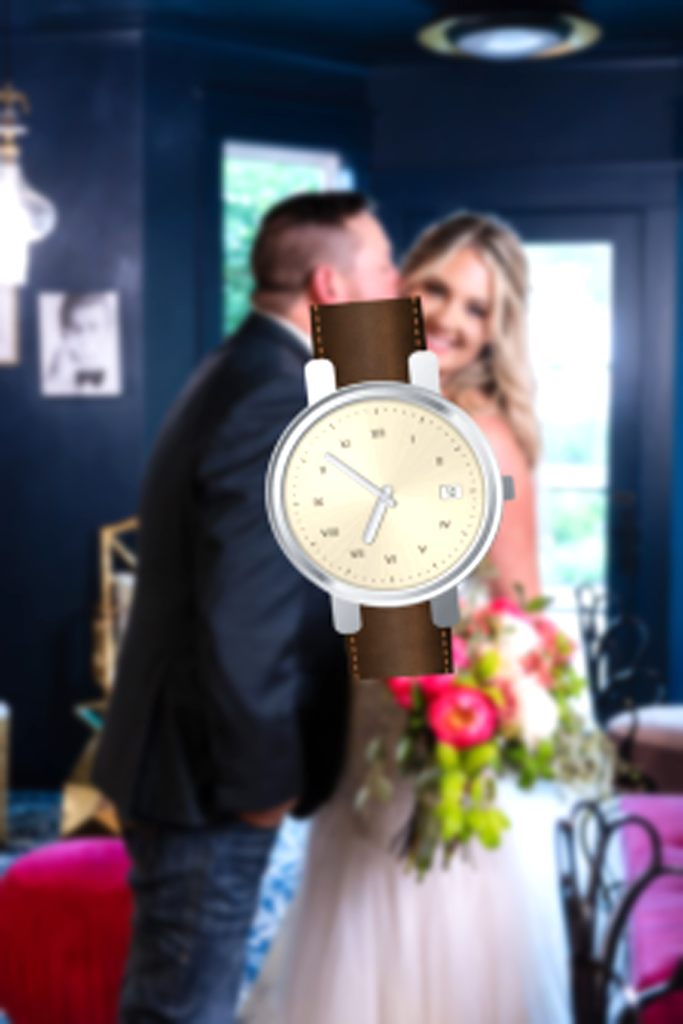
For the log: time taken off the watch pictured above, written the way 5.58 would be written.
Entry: 6.52
